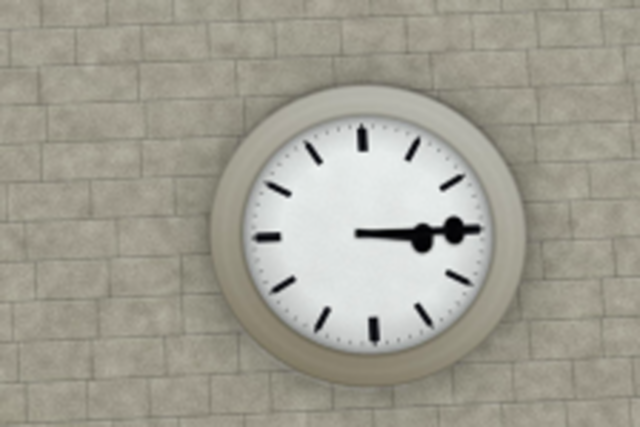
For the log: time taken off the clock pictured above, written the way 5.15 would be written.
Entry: 3.15
